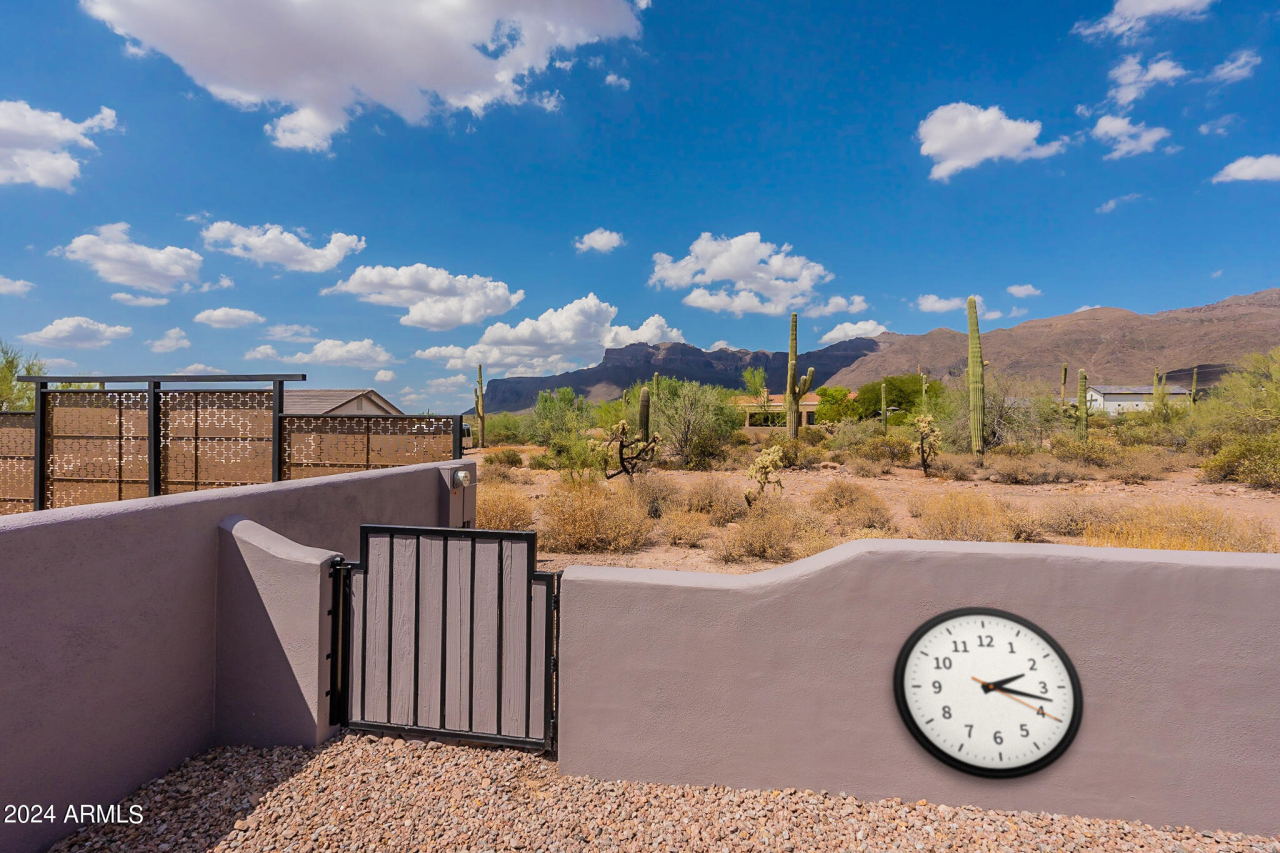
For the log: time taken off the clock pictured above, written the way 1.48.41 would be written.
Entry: 2.17.20
